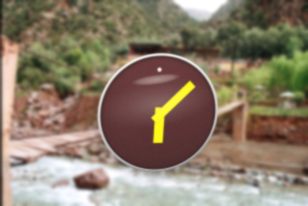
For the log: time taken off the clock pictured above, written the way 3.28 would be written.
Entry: 6.08
